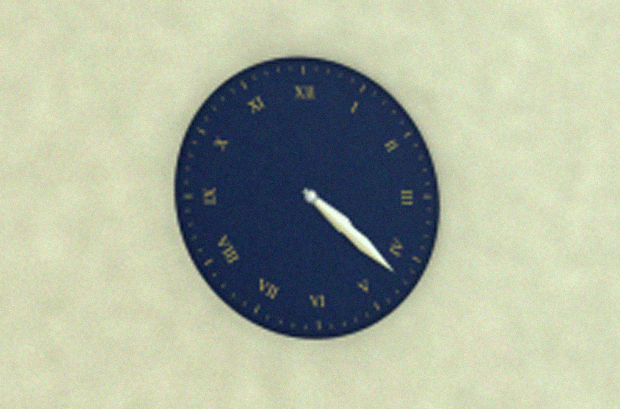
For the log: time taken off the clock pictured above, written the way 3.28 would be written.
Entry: 4.22
